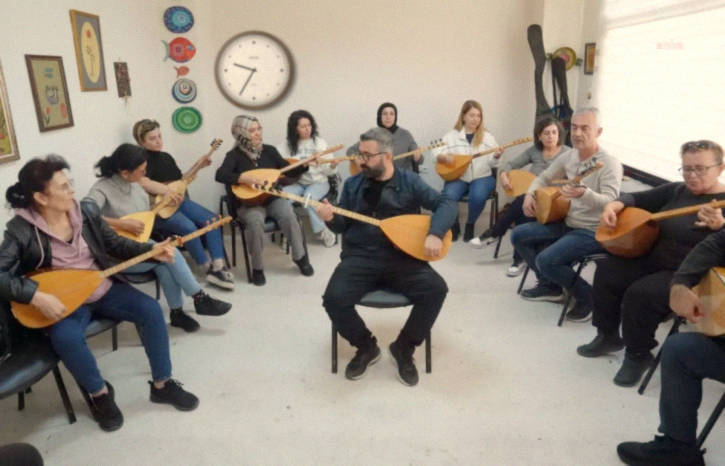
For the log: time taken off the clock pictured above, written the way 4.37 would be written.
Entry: 9.35
